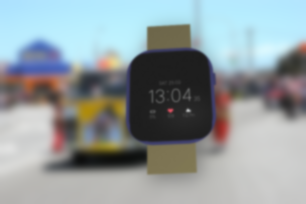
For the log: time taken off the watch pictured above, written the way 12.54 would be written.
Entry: 13.04
